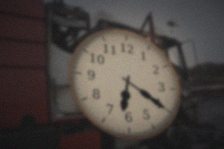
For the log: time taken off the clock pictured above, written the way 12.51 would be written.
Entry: 6.20
